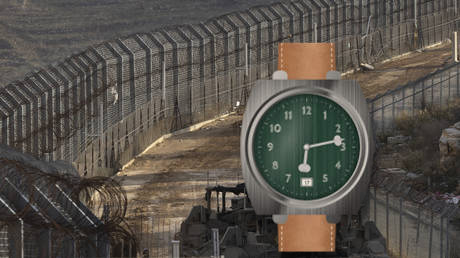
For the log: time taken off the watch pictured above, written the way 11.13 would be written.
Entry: 6.13
